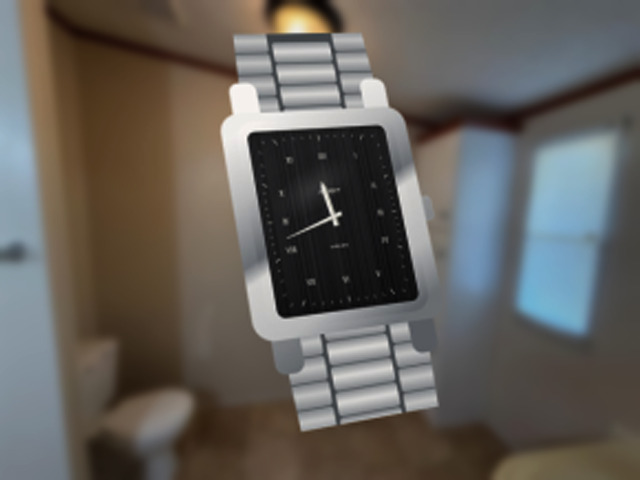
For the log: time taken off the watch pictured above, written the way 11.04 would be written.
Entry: 11.42
